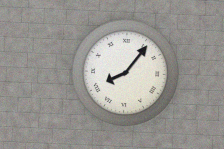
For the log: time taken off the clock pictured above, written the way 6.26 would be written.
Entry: 8.06
